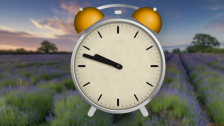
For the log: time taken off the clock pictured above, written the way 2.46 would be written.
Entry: 9.48
